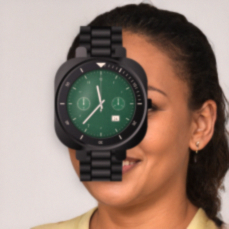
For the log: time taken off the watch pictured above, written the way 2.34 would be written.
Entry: 11.37
